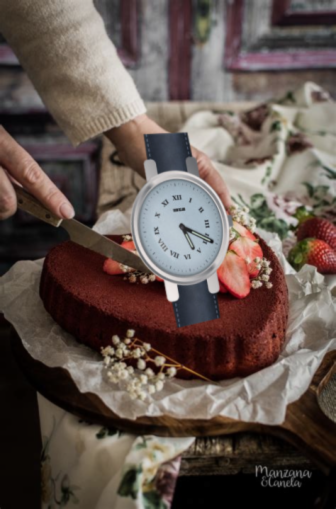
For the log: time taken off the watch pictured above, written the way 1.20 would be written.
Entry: 5.20
